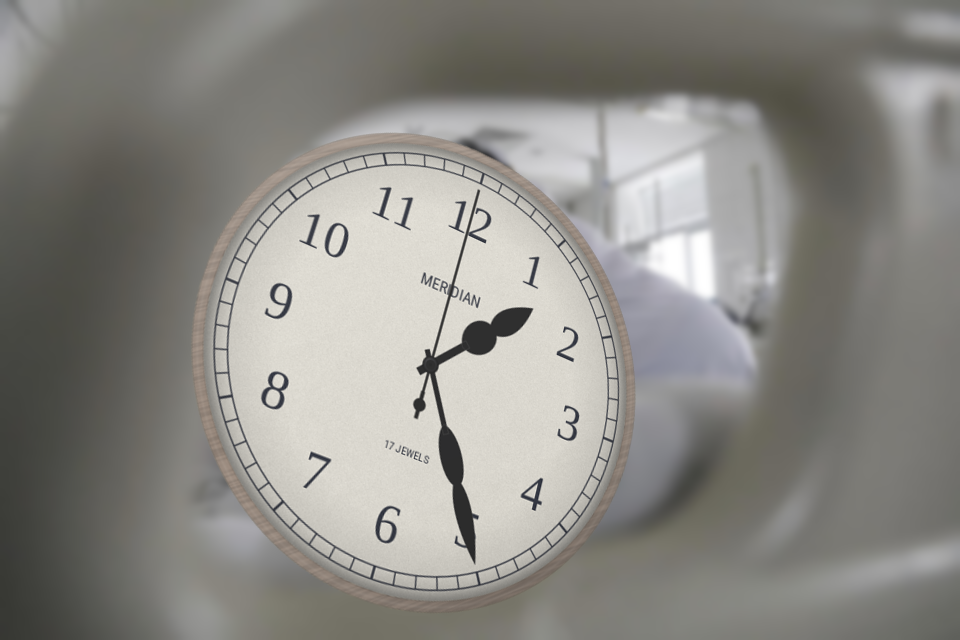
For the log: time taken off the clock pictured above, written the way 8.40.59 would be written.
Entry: 1.25.00
